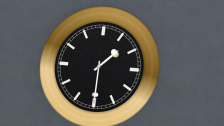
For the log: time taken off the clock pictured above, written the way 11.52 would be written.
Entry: 1.30
